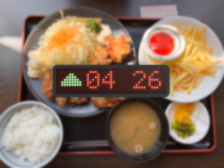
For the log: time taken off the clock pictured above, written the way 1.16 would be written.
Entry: 4.26
